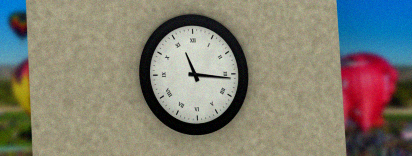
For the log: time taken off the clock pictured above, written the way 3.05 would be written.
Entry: 11.16
